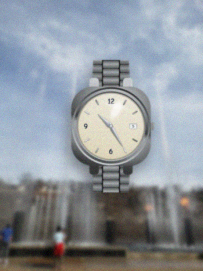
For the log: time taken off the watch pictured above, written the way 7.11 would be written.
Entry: 10.25
